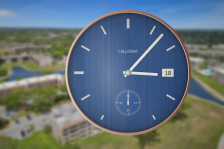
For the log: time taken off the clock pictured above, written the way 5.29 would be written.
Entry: 3.07
